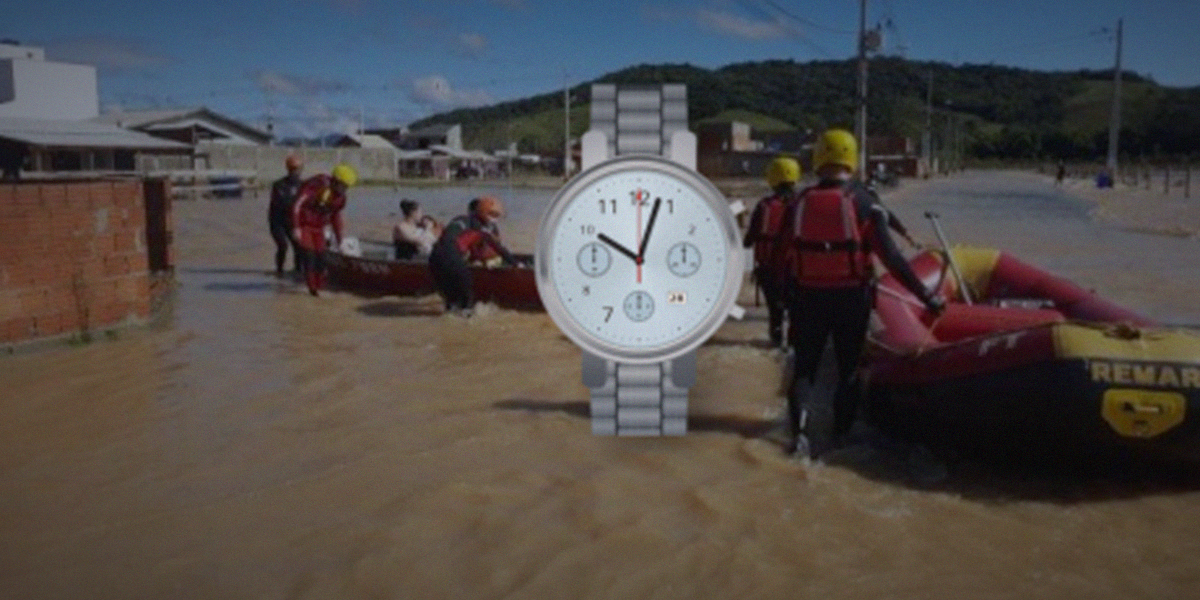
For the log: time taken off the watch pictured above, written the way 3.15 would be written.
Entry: 10.03
